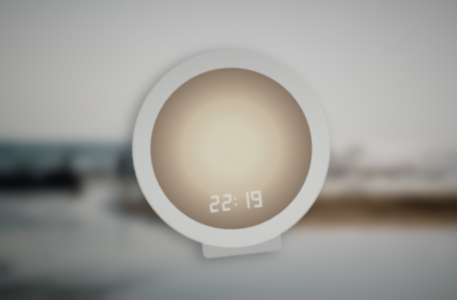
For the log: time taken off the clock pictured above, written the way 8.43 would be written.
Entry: 22.19
